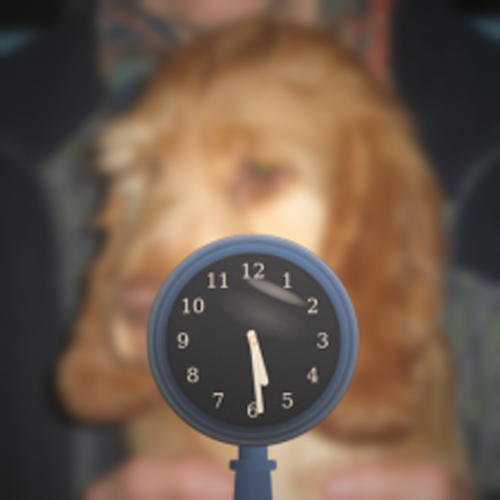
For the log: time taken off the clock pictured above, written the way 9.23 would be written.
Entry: 5.29
